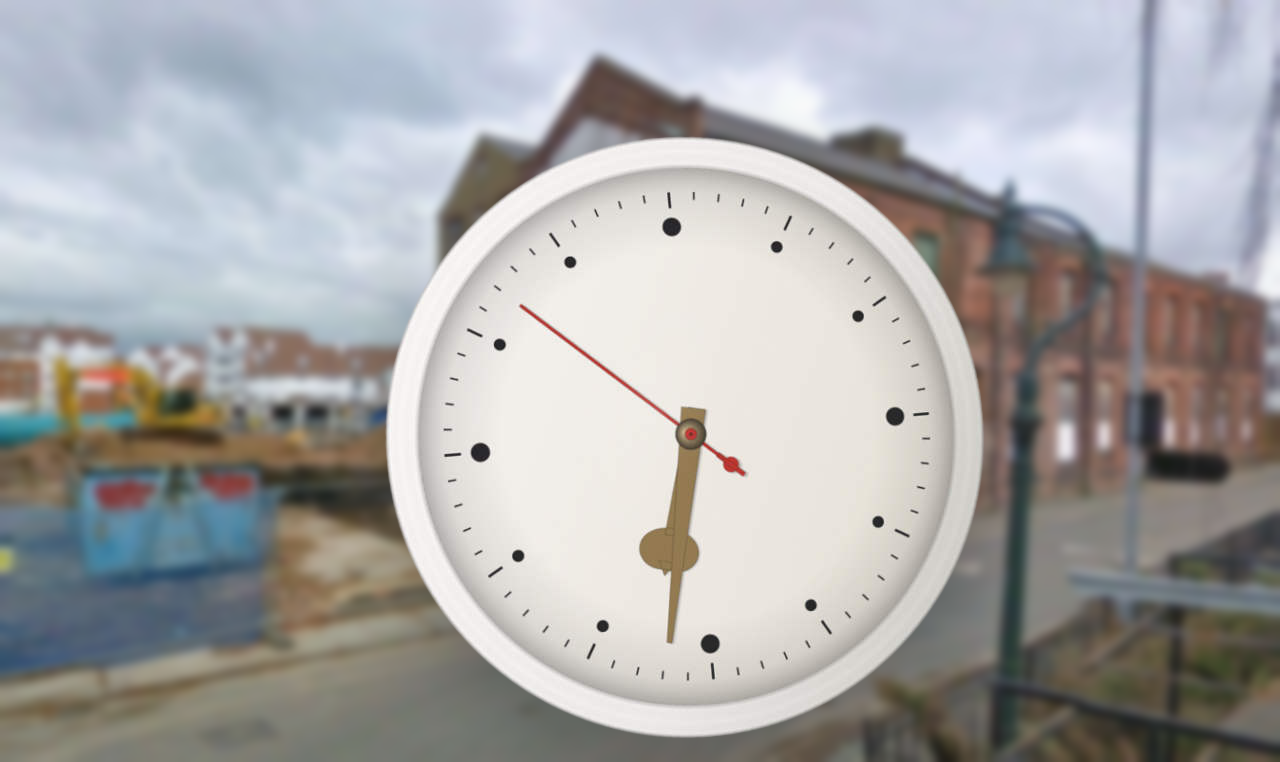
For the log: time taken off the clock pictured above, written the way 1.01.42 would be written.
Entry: 6.31.52
